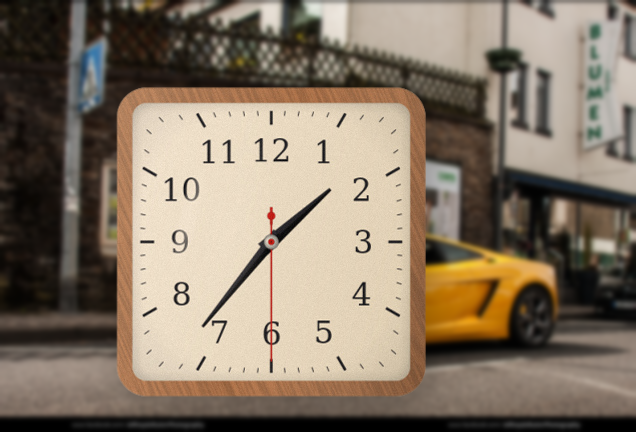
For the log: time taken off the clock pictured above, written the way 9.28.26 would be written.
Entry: 1.36.30
